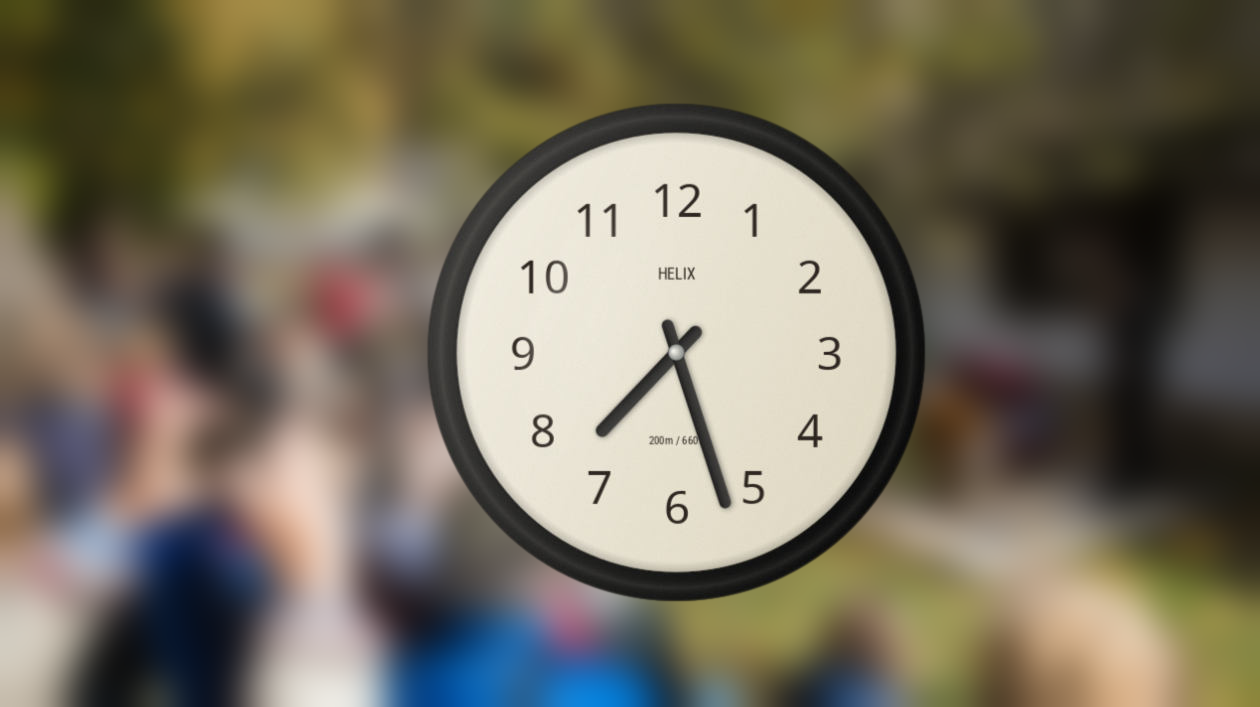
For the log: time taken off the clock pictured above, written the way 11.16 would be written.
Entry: 7.27
